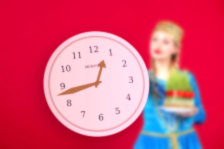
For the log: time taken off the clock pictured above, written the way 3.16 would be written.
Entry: 12.43
